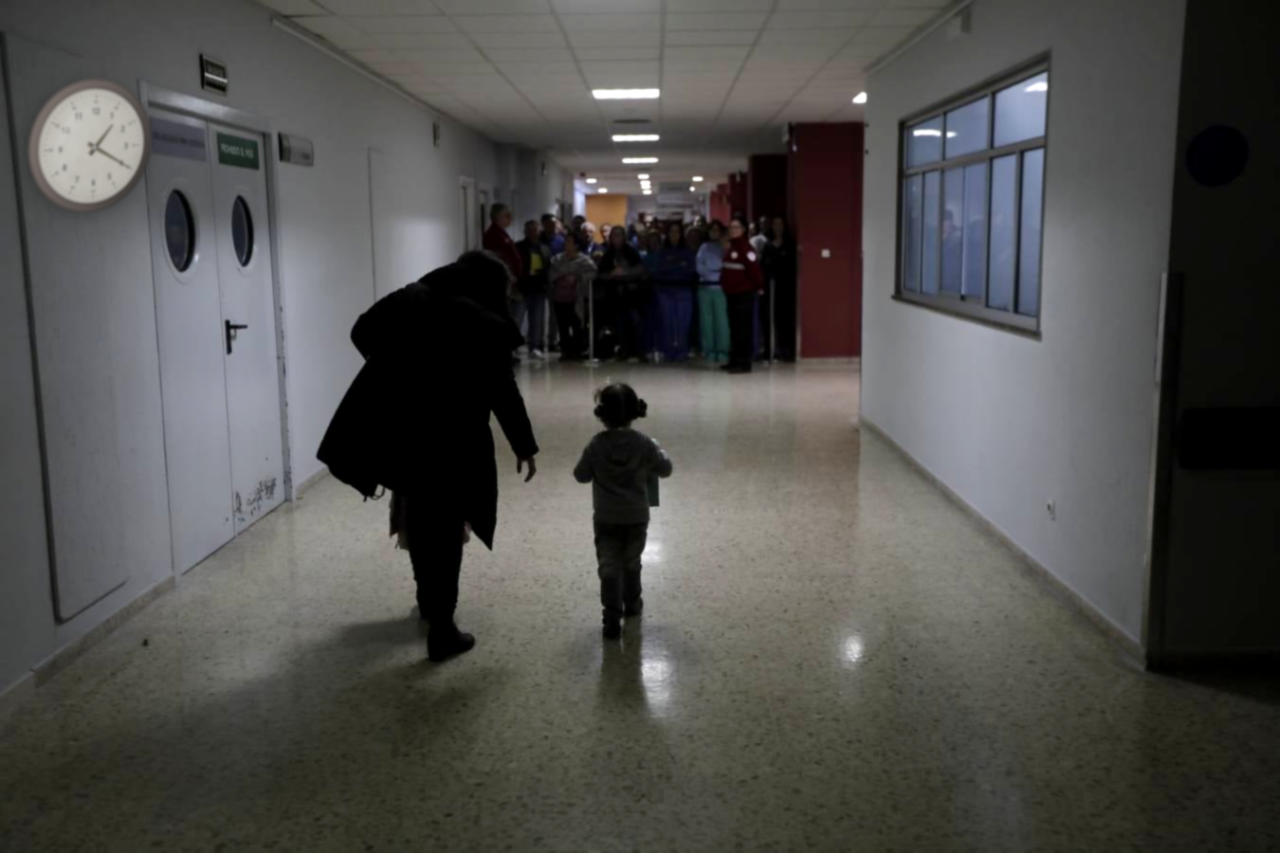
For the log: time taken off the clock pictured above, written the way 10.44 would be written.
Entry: 1.20
